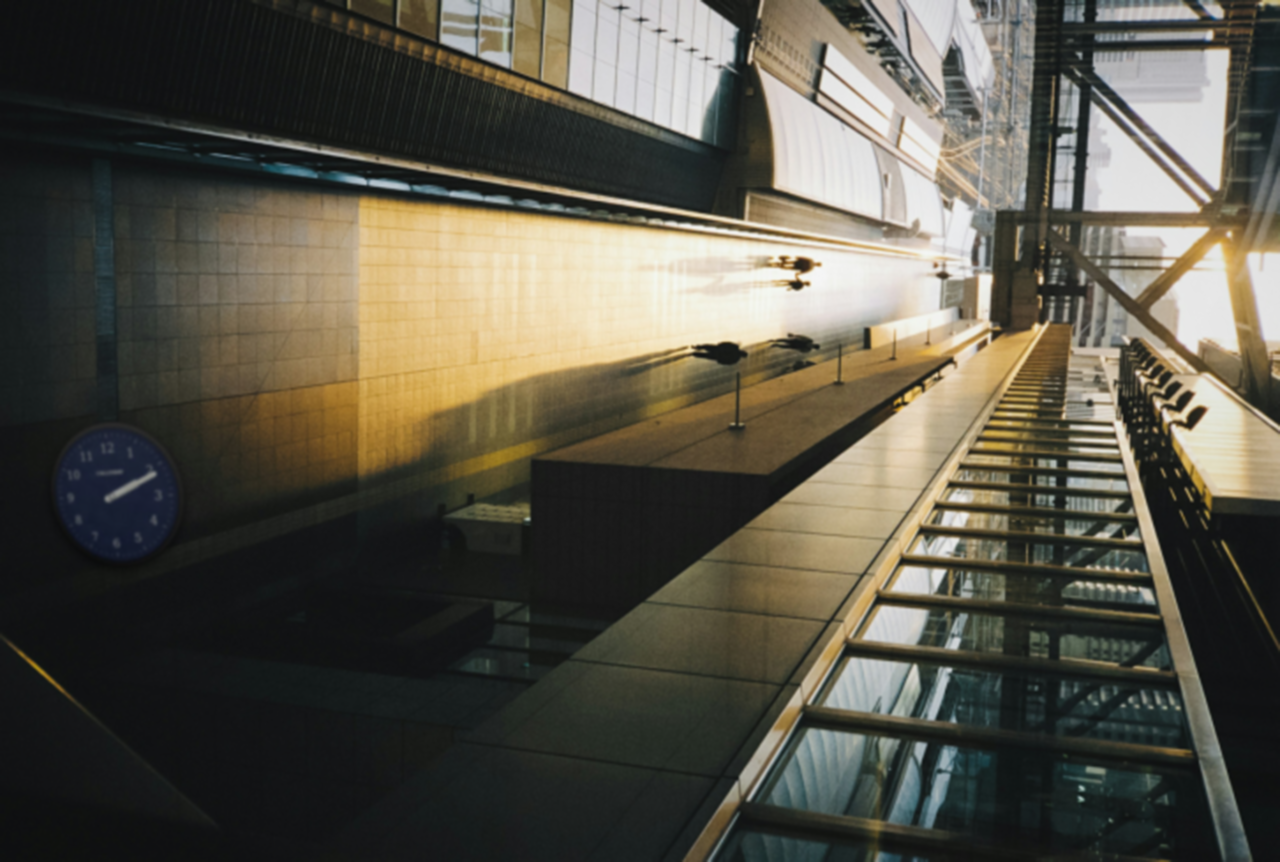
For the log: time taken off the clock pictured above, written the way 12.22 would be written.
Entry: 2.11
